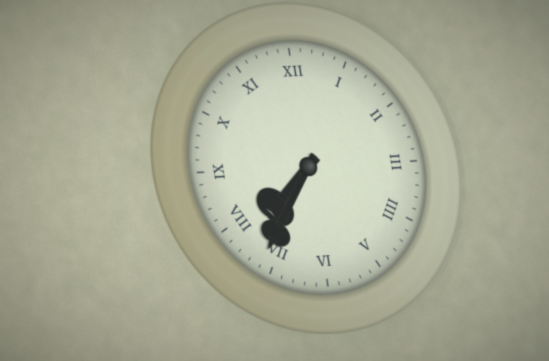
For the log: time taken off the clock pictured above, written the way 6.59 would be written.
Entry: 7.36
